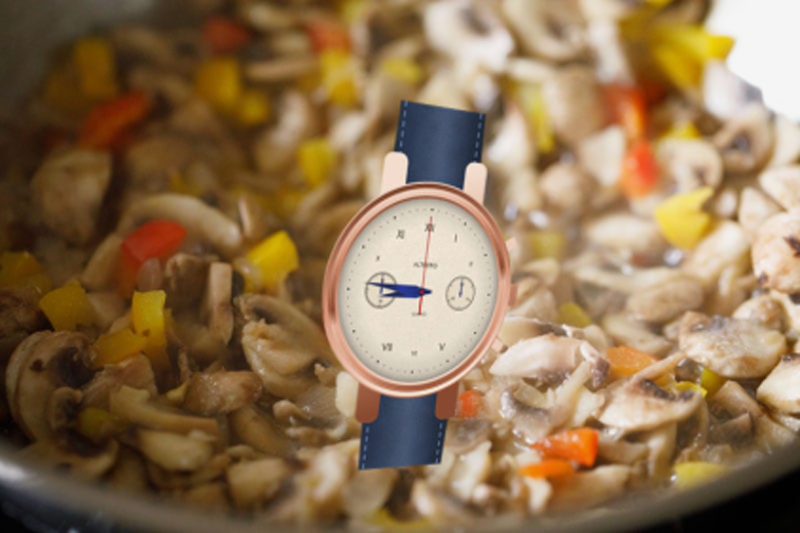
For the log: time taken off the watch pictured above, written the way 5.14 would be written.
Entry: 8.46
